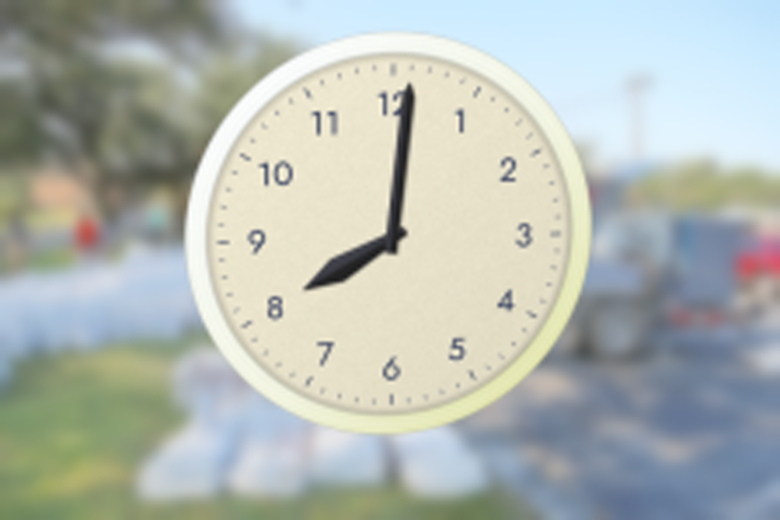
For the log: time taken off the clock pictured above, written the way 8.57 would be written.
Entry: 8.01
